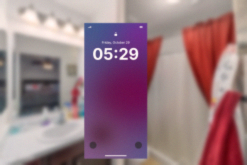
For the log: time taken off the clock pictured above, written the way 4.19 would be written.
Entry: 5.29
